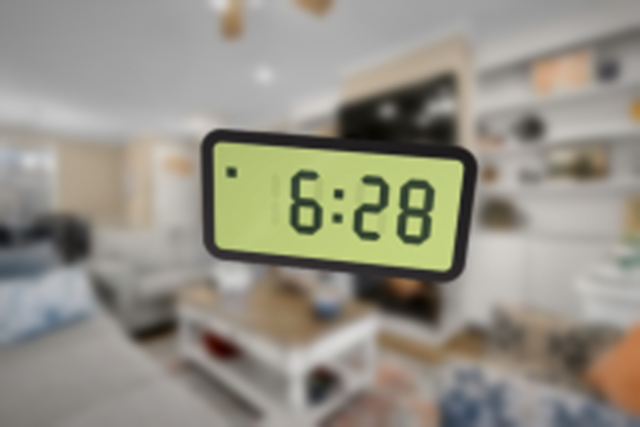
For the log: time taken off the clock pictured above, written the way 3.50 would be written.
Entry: 6.28
